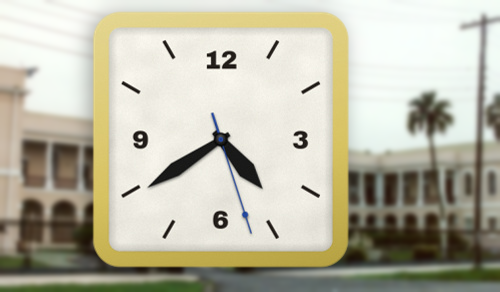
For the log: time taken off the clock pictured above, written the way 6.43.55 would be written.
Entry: 4.39.27
